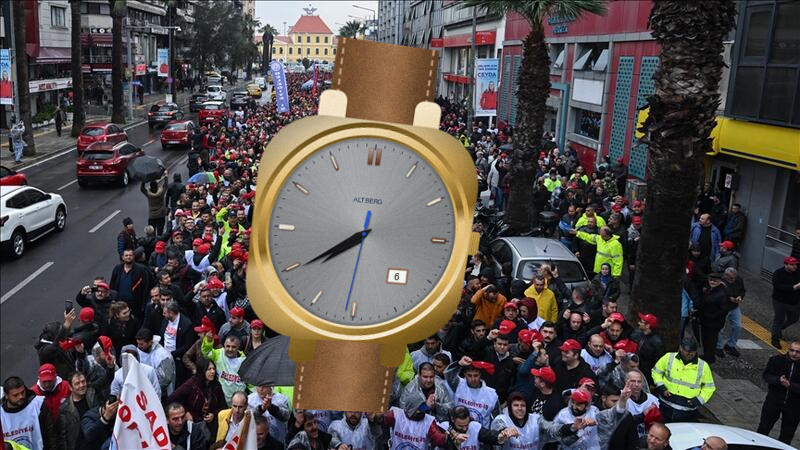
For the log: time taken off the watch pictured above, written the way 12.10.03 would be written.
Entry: 7.39.31
